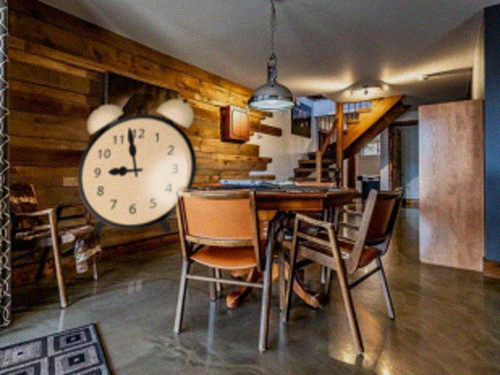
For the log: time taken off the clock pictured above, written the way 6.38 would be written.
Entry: 8.58
